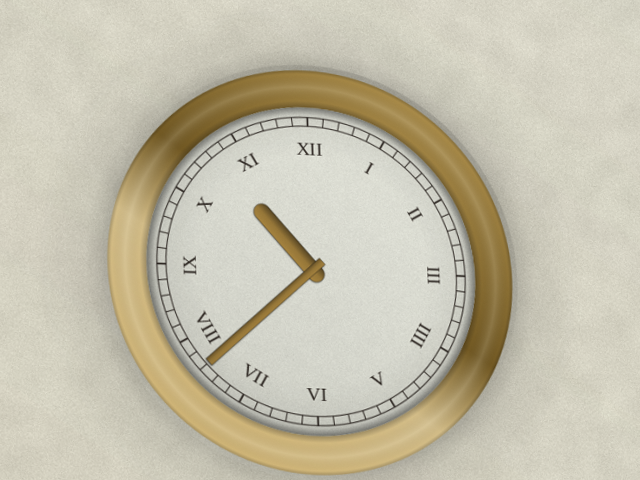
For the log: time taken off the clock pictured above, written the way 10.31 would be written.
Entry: 10.38
